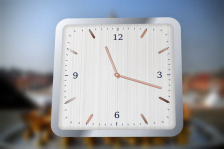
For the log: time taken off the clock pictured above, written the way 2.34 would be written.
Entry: 11.18
